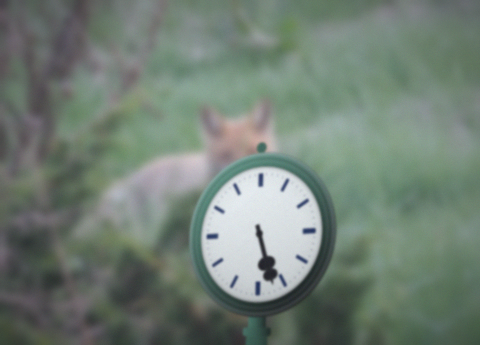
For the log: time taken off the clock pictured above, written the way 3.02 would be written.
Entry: 5.27
